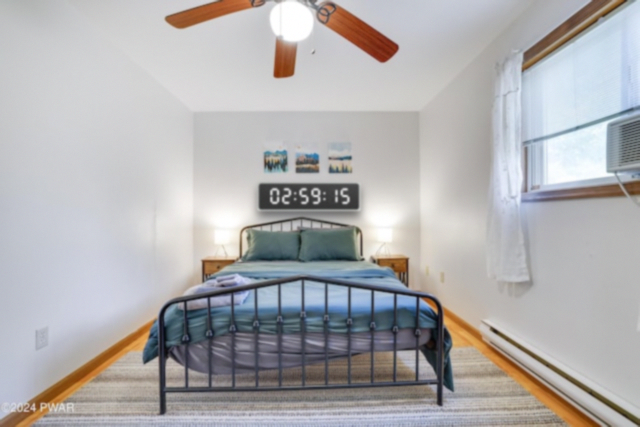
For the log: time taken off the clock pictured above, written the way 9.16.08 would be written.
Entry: 2.59.15
